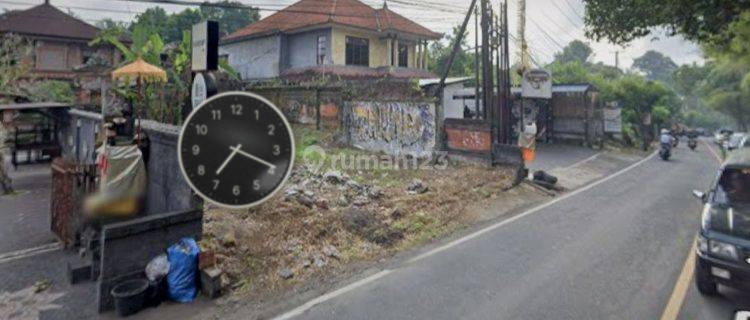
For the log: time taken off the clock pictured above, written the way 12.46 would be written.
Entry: 7.19
